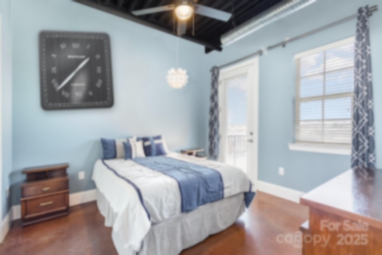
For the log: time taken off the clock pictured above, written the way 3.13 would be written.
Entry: 1.38
